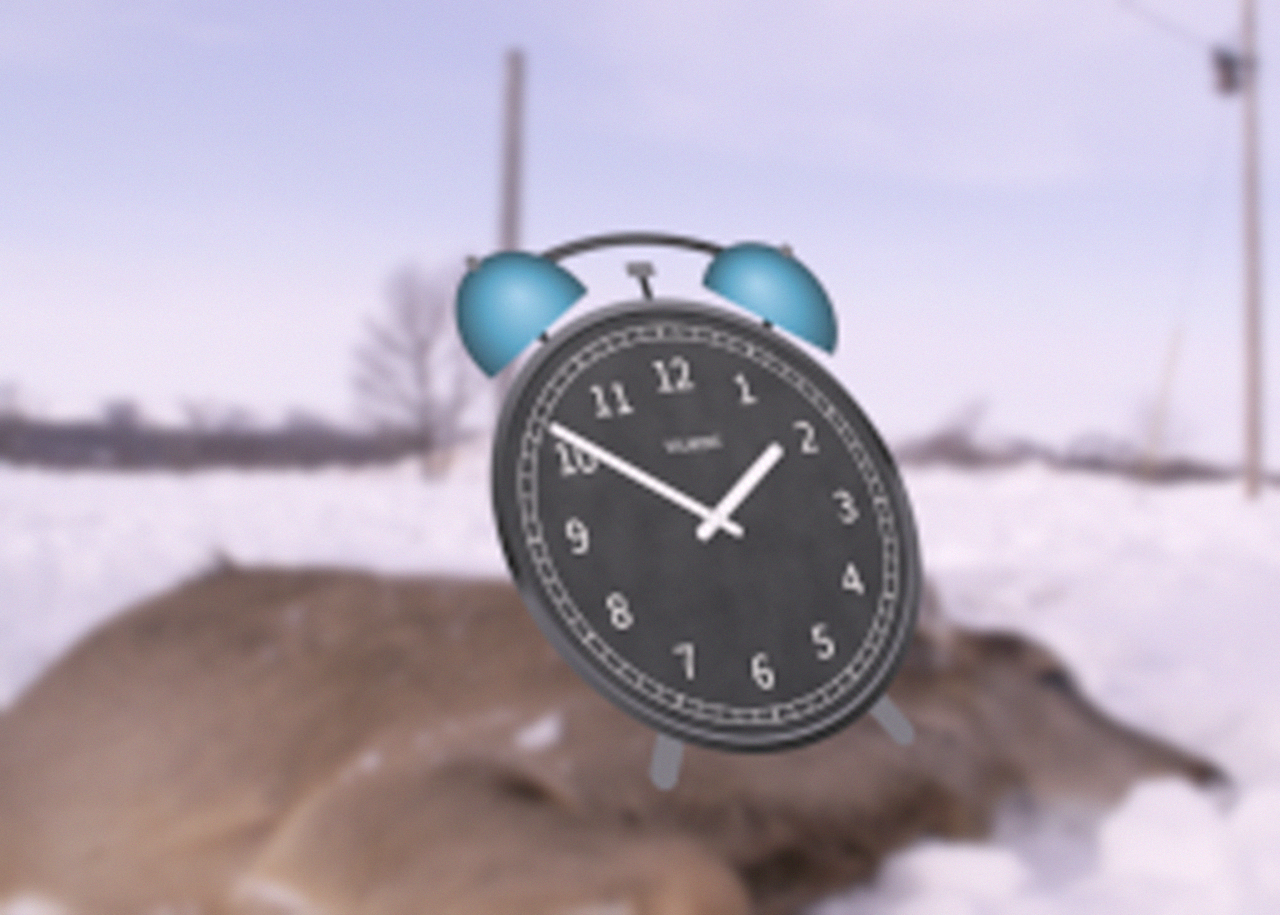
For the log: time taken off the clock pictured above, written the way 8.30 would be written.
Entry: 1.51
